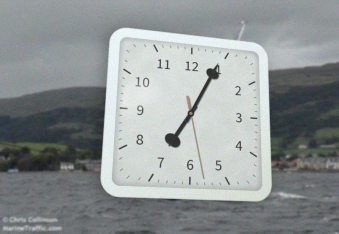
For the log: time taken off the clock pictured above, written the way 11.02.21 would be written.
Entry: 7.04.28
